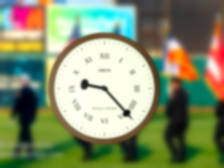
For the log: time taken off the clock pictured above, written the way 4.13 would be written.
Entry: 9.23
